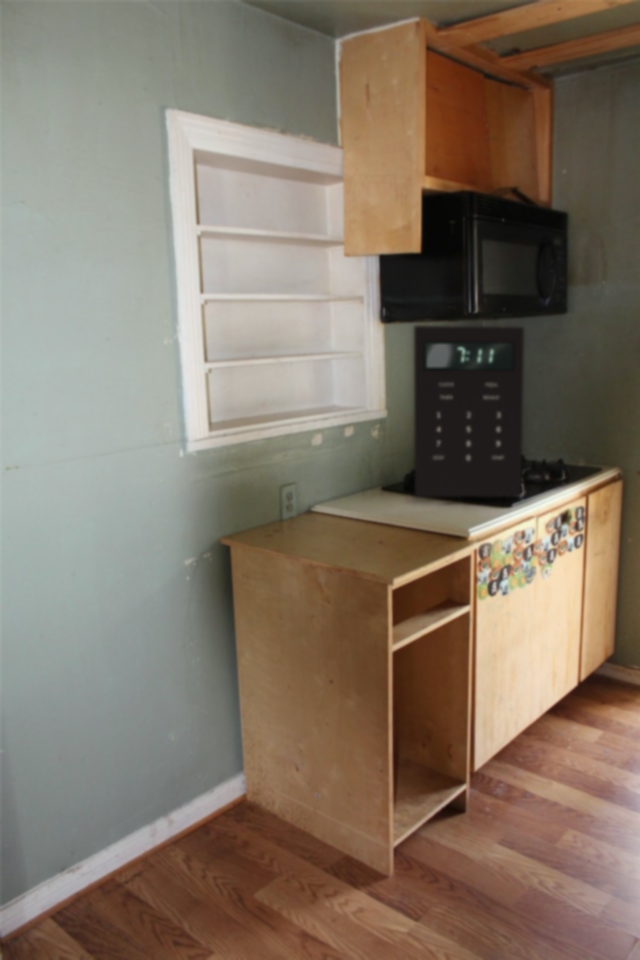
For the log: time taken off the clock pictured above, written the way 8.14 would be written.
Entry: 7.11
